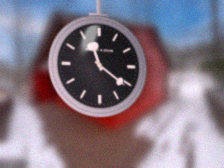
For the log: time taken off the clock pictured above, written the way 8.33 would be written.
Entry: 11.21
